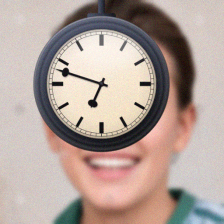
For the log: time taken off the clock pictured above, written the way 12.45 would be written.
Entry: 6.48
